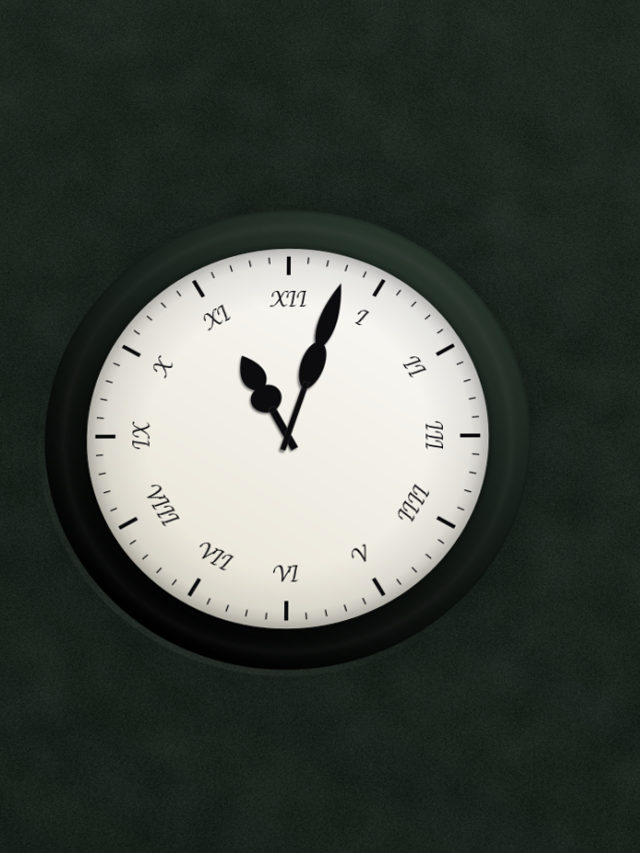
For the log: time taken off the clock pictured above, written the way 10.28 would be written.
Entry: 11.03
